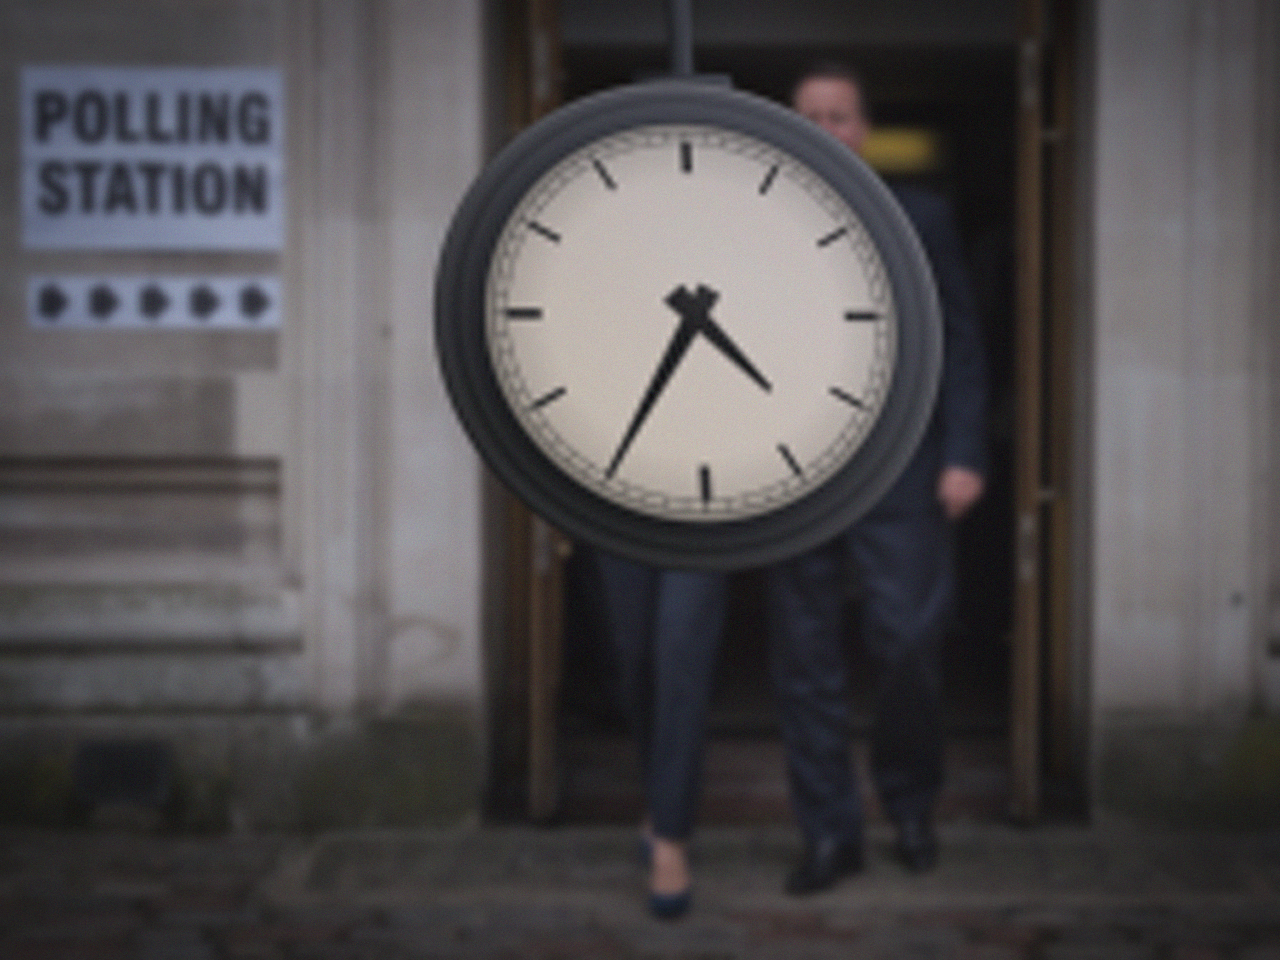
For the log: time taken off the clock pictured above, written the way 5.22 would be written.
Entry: 4.35
